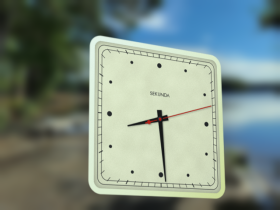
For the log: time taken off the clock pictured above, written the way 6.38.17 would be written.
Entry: 8.29.12
